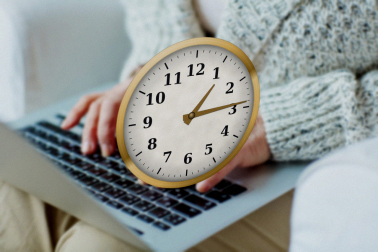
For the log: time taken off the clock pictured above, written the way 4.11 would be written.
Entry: 1.14
